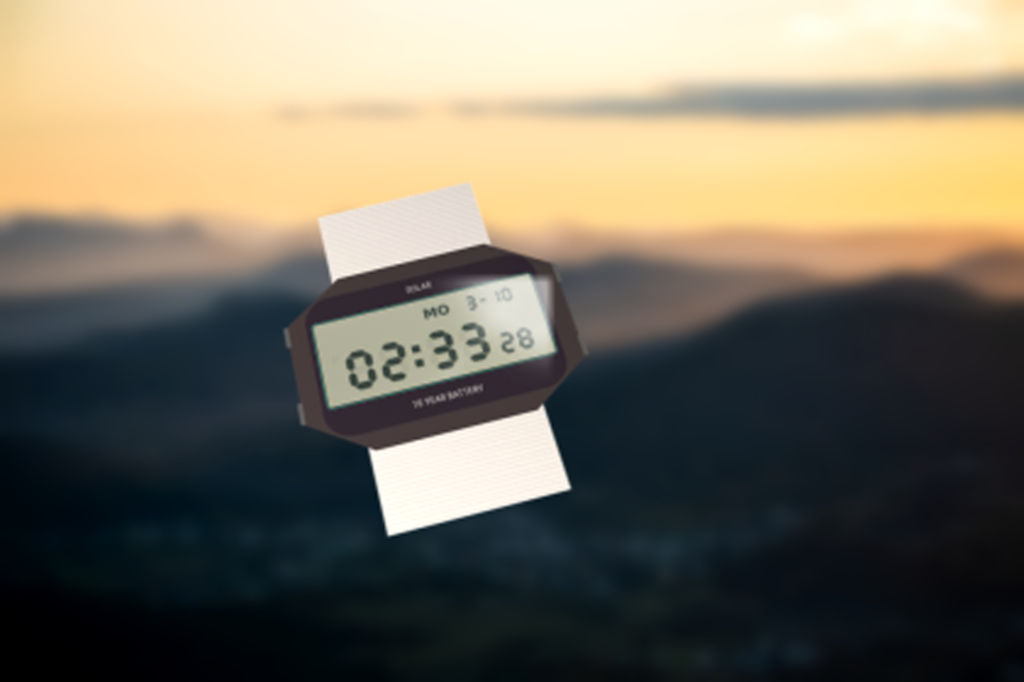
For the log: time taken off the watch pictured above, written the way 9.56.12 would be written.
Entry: 2.33.28
